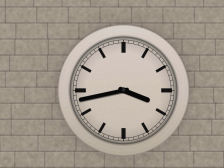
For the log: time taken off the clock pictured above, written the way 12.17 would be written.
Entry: 3.43
